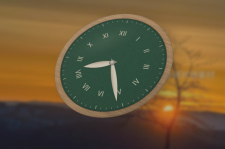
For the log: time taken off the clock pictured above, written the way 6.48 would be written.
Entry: 8.26
